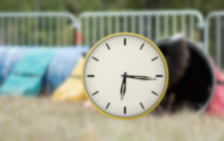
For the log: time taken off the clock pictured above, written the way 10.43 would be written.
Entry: 6.16
